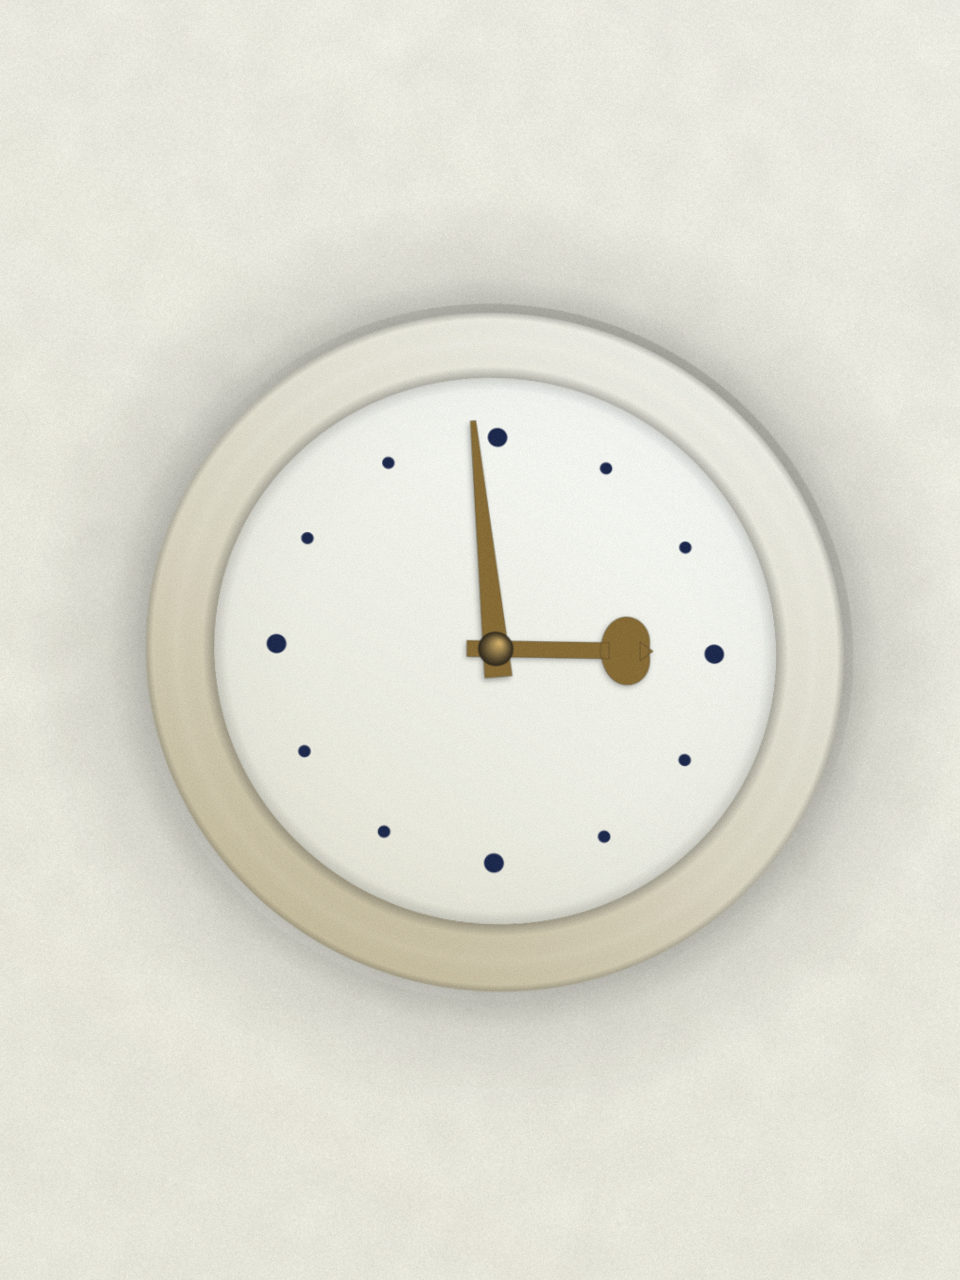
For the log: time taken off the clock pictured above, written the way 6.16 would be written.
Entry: 2.59
